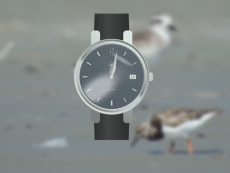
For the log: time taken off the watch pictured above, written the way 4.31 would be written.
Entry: 12.02
